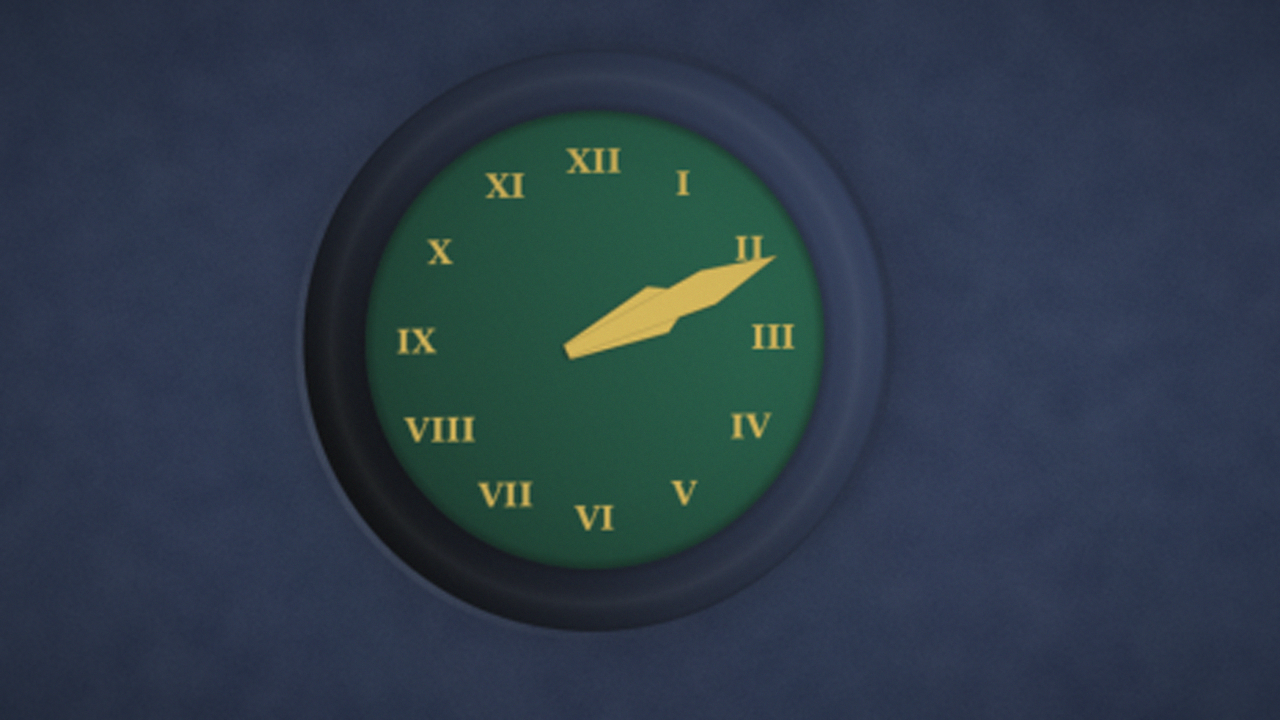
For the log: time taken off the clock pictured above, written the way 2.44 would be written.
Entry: 2.11
